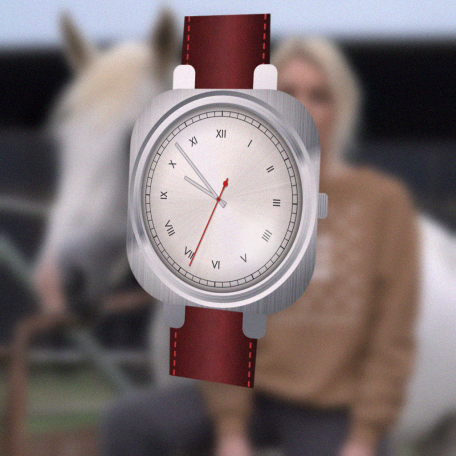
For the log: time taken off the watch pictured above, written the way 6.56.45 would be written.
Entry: 9.52.34
